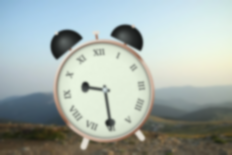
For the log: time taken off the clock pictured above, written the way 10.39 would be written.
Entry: 9.30
